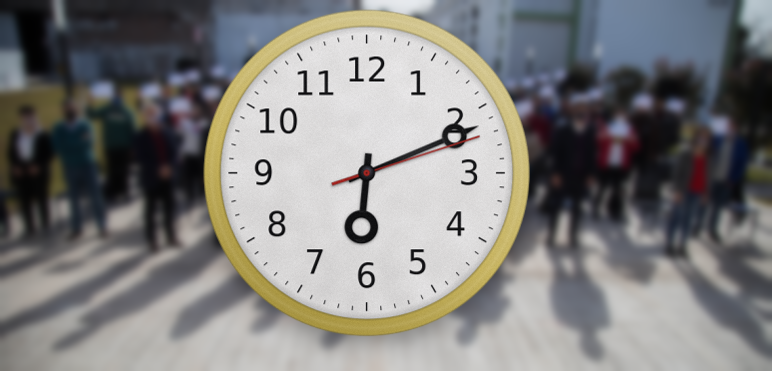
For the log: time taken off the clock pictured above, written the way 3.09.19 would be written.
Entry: 6.11.12
